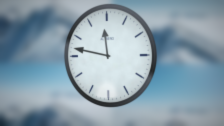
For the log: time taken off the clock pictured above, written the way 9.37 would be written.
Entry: 11.47
